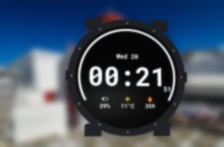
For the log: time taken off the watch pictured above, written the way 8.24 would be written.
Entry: 0.21
